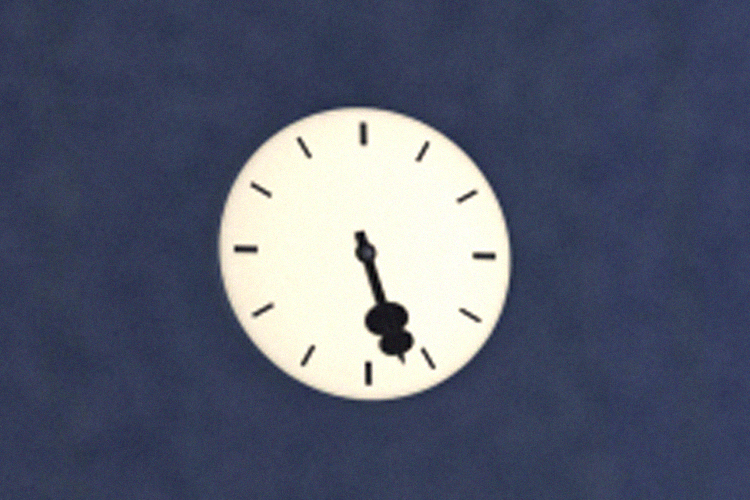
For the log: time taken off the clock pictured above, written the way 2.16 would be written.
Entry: 5.27
